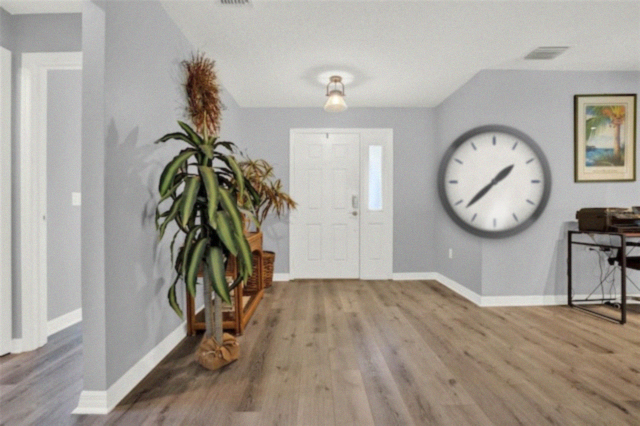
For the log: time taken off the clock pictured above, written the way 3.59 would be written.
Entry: 1.38
